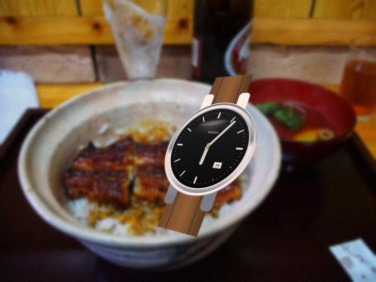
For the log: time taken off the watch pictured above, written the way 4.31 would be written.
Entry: 6.06
